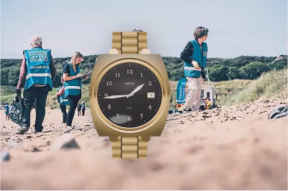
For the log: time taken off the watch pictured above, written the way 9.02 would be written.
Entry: 1.44
